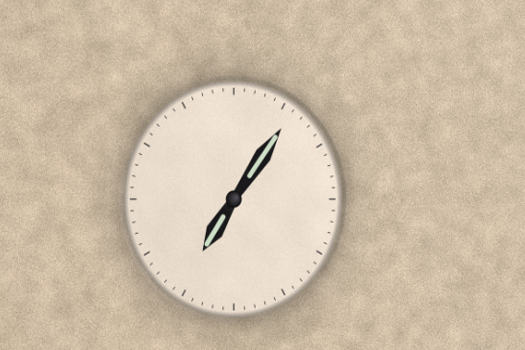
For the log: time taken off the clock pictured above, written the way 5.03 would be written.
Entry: 7.06
